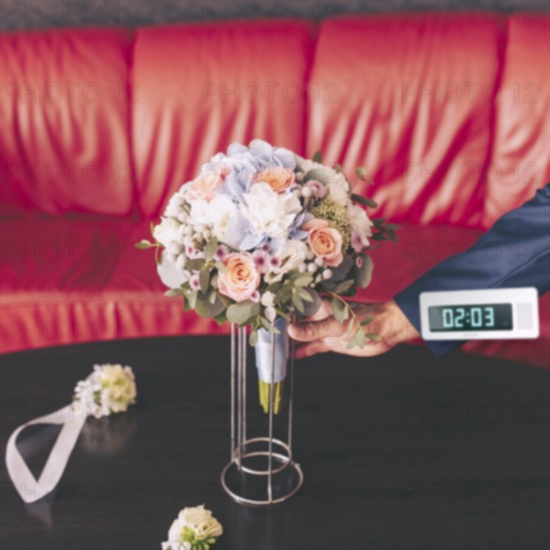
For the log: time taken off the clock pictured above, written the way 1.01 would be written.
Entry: 2.03
